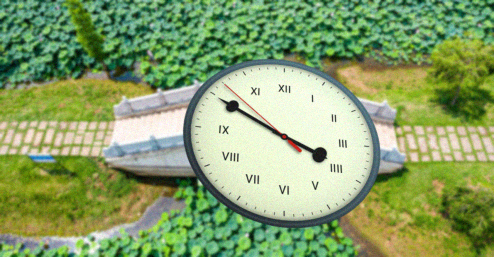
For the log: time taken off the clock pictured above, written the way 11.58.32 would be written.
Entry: 3.49.52
